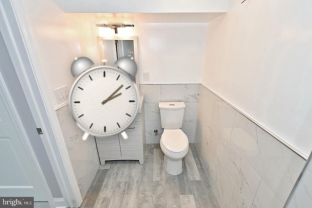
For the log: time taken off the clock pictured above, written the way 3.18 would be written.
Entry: 2.08
